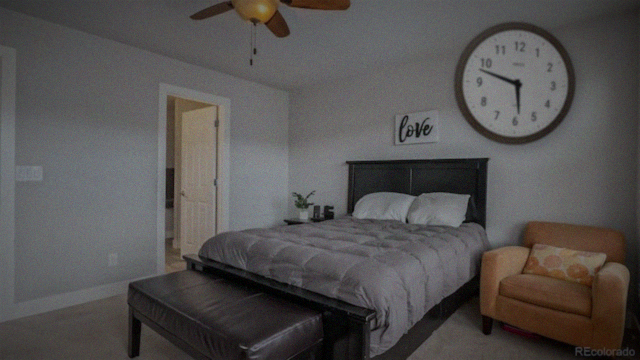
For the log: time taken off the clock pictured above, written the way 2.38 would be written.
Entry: 5.48
